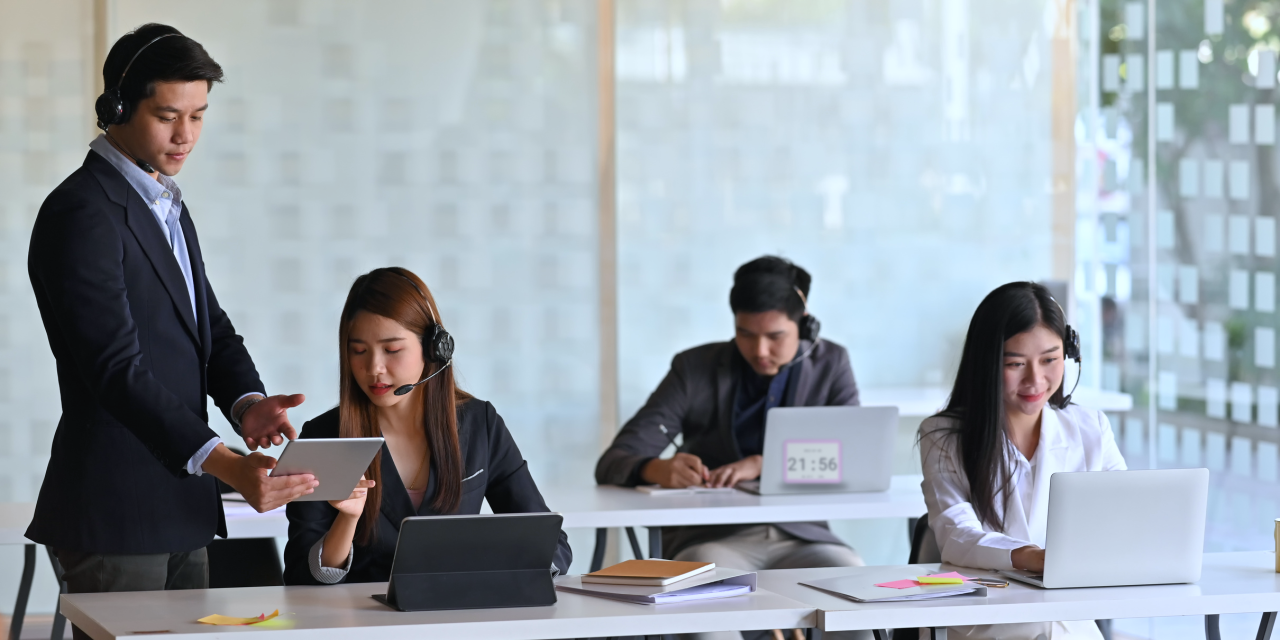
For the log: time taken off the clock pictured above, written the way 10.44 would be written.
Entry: 21.56
